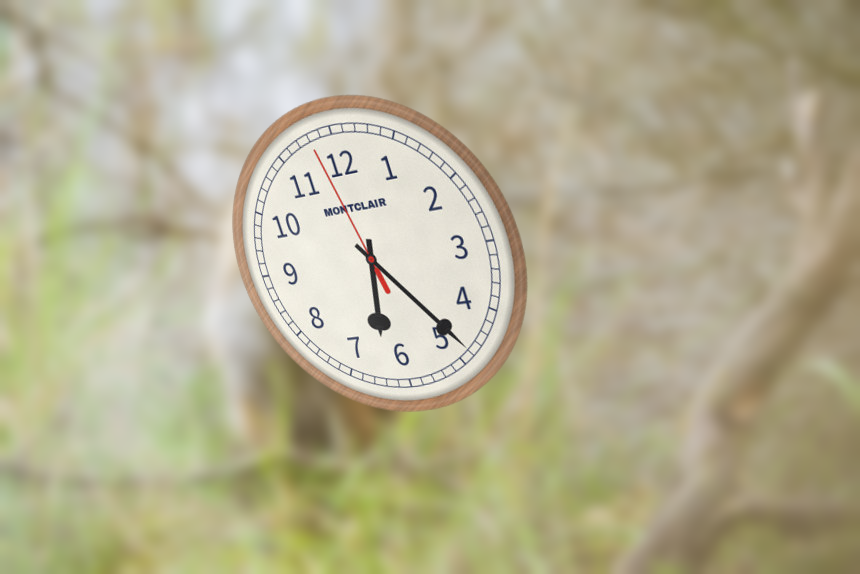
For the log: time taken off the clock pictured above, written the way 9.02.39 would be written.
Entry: 6.23.58
